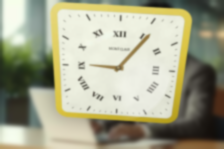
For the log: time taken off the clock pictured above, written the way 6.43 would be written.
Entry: 9.06
